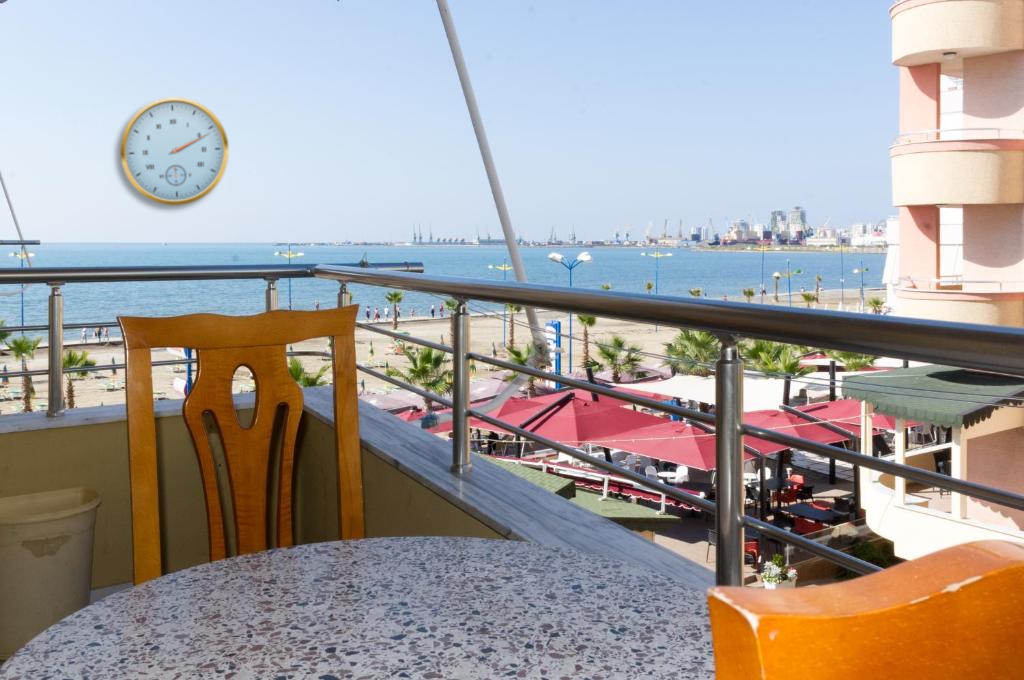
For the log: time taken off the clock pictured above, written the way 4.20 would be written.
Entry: 2.11
